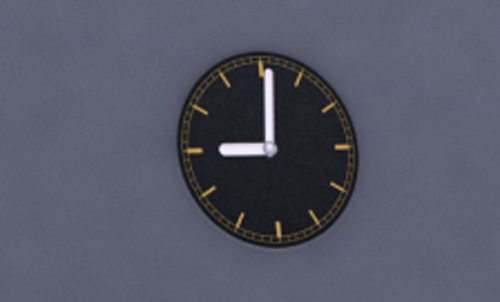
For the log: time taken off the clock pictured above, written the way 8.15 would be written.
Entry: 9.01
